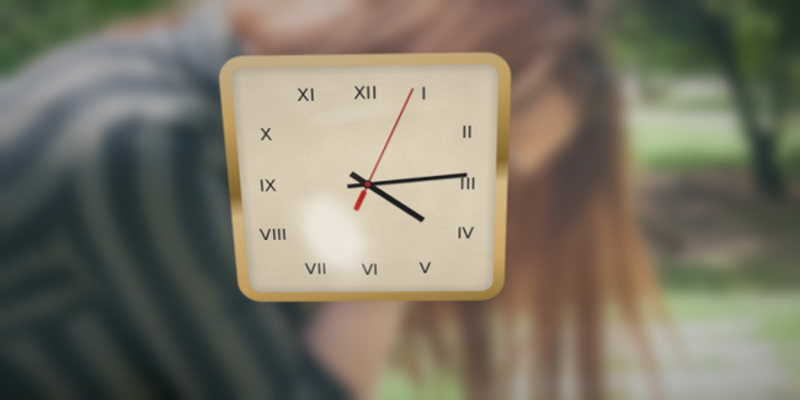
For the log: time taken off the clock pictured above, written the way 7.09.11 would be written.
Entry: 4.14.04
